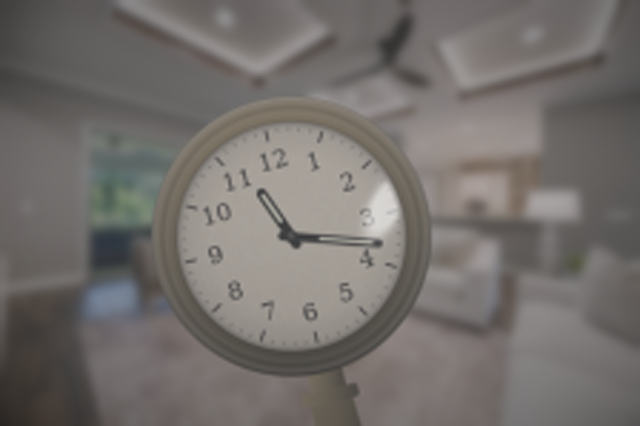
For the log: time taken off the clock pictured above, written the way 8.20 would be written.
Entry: 11.18
